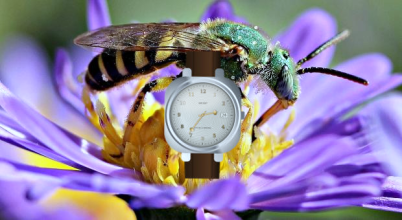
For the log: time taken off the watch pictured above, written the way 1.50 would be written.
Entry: 2.36
